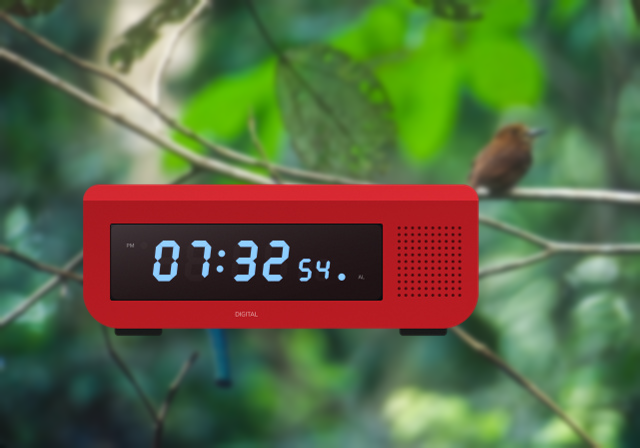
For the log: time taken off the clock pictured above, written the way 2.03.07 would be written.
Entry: 7.32.54
